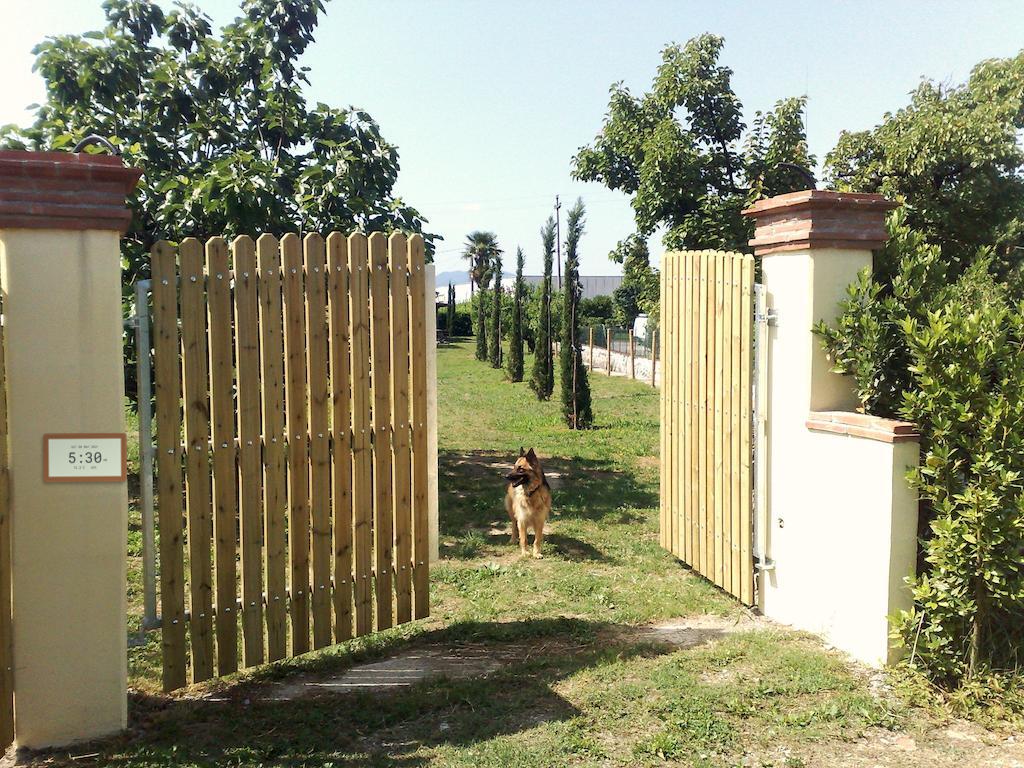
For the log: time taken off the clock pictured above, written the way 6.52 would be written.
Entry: 5.30
